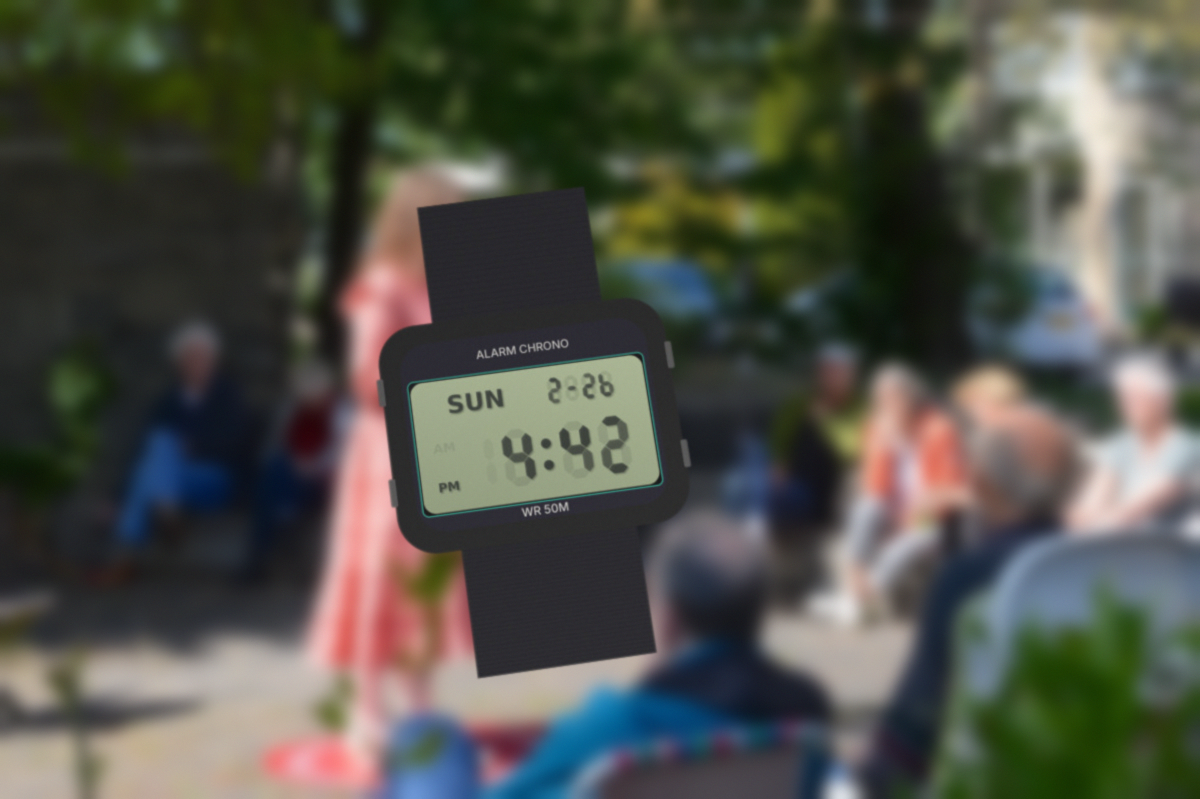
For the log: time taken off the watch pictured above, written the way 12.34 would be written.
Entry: 4.42
